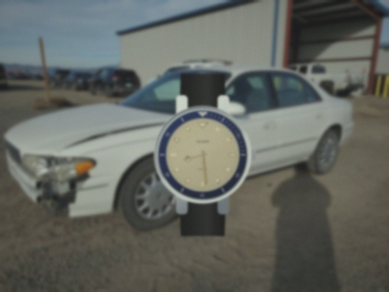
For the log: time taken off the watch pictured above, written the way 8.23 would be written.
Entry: 8.29
